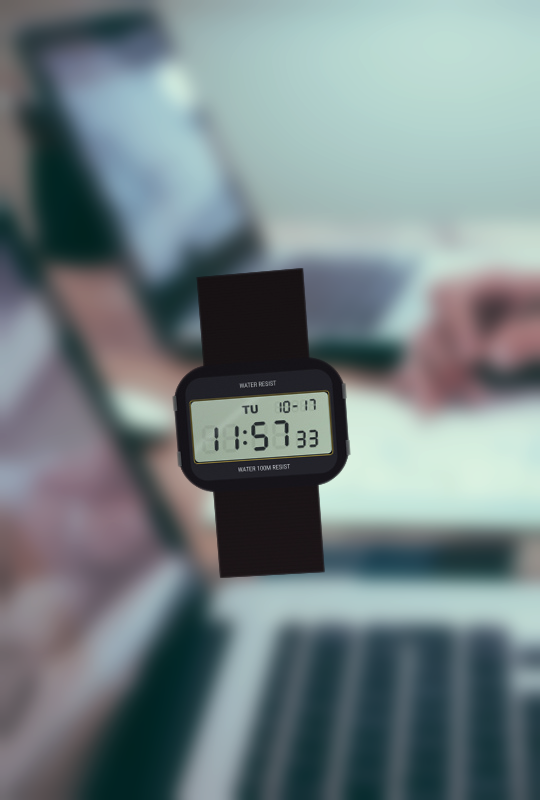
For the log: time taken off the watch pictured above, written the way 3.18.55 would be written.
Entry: 11.57.33
